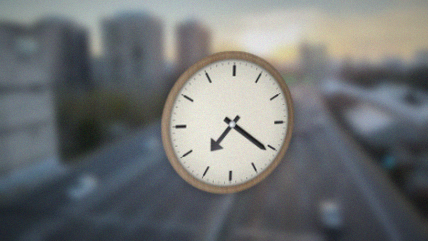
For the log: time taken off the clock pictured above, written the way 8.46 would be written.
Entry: 7.21
